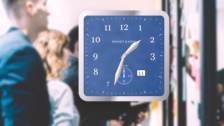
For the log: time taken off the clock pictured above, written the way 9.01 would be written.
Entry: 1.33
